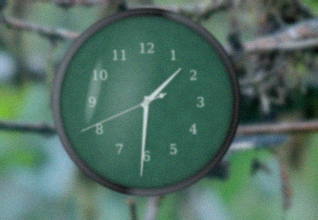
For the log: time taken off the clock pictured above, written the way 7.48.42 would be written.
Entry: 1.30.41
